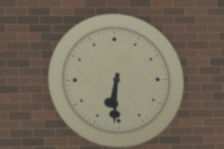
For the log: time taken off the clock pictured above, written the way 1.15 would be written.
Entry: 6.31
